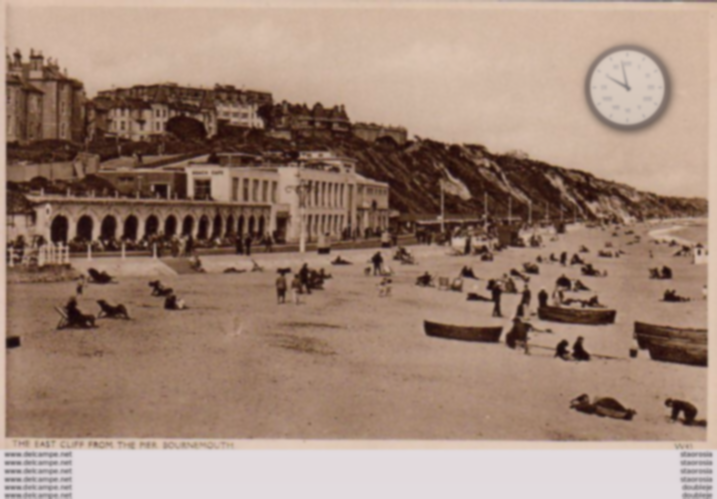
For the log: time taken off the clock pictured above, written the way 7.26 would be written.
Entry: 9.58
